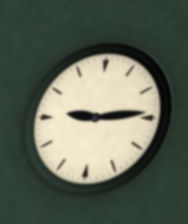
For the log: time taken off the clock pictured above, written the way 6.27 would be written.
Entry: 9.14
